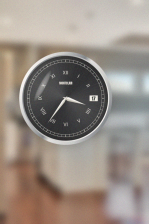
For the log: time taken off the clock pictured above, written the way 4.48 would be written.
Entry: 3.36
